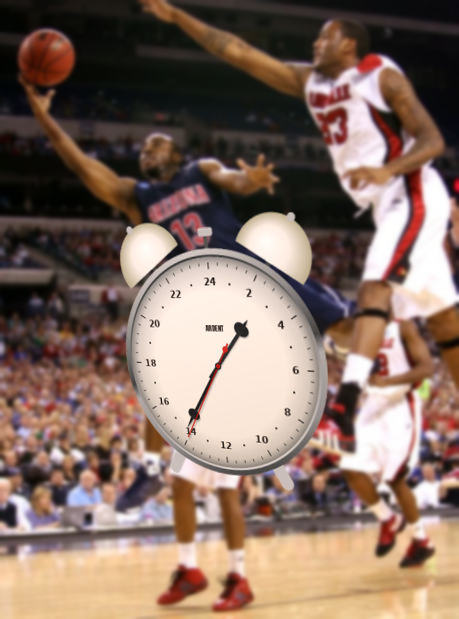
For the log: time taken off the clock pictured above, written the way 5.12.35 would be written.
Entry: 2.35.35
